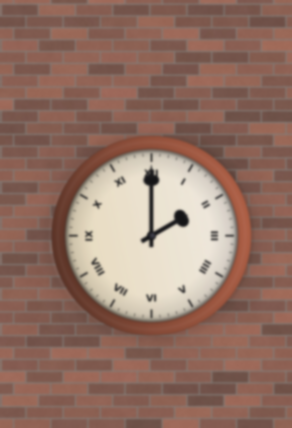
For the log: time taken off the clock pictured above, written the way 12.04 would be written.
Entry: 2.00
